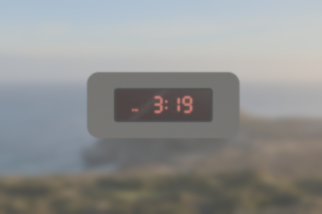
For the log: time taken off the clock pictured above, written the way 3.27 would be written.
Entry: 3.19
